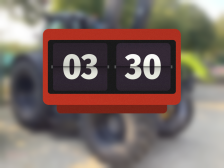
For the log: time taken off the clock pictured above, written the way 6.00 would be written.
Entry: 3.30
